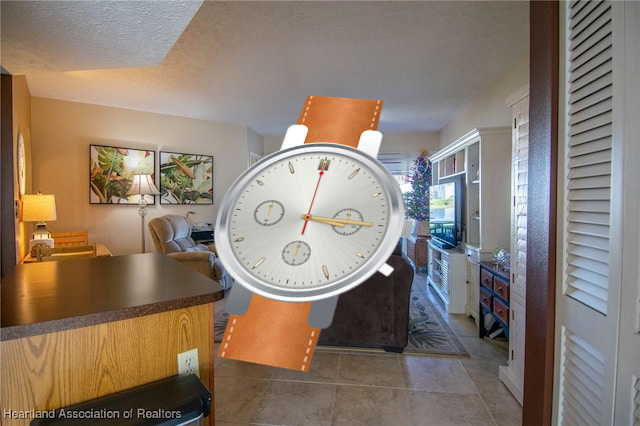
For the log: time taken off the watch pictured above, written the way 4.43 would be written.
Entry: 3.15
